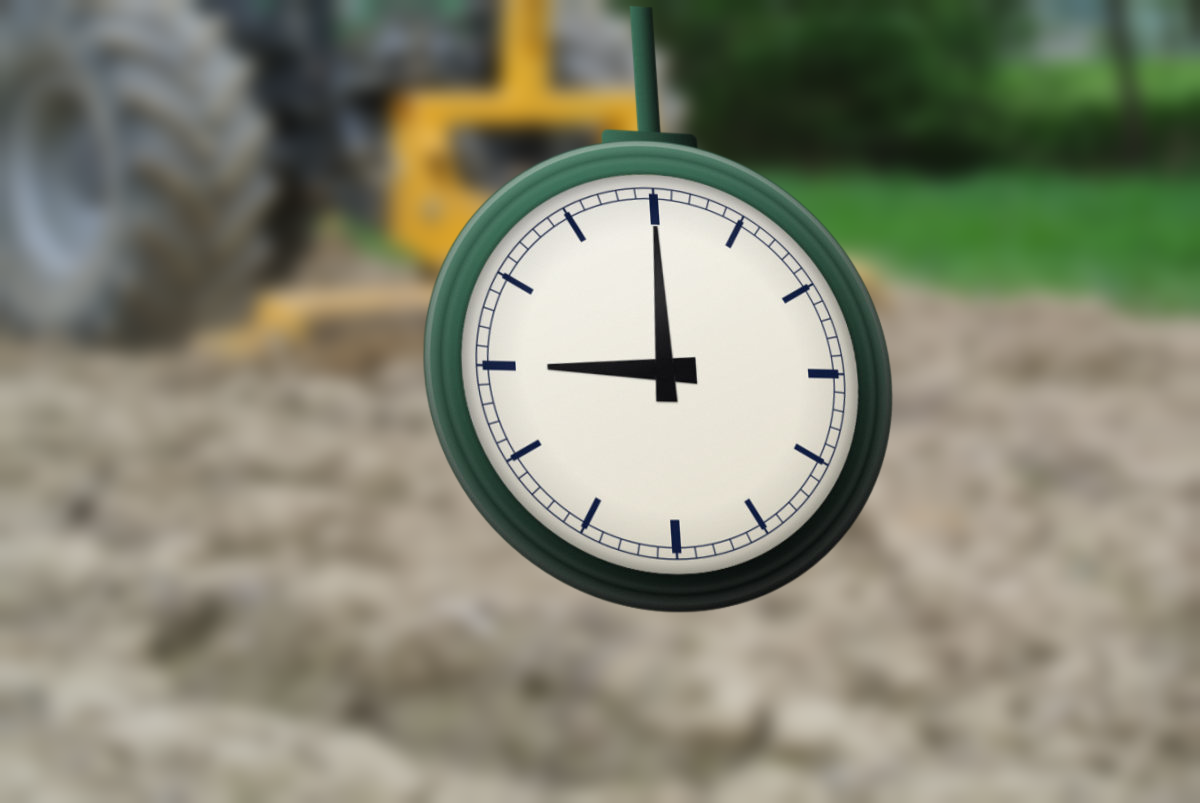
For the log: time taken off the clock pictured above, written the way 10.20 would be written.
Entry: 9.00
